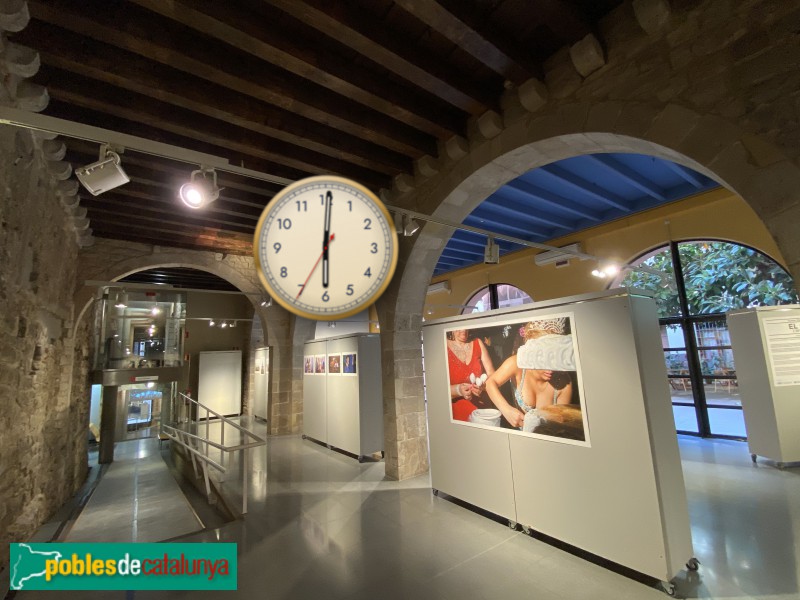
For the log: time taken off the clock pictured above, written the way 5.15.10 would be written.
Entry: 6.00.35
